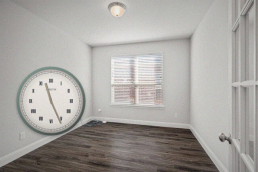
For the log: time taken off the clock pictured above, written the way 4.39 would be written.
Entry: 11.26
